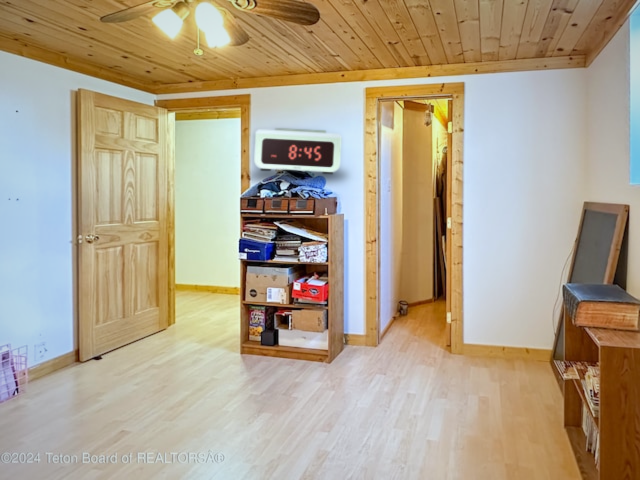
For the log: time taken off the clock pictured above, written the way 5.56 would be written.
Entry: 8.45
